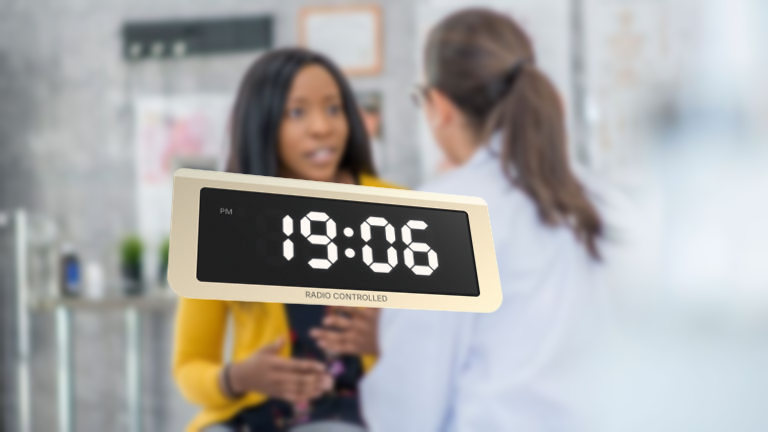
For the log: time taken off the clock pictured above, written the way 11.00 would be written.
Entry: 19.06
